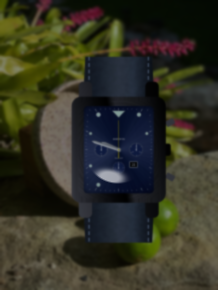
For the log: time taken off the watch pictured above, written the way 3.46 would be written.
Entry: 9.48
